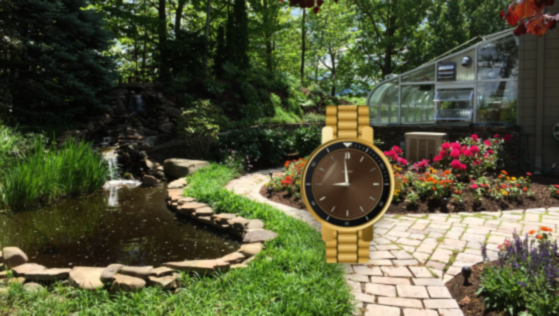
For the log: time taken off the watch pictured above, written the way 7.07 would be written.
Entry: 8.59
